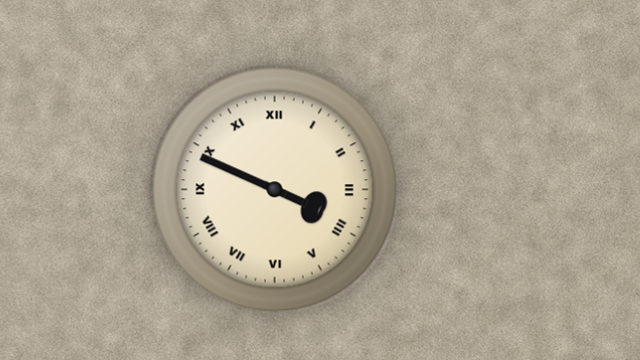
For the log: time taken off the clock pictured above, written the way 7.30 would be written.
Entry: 3.49
